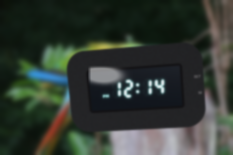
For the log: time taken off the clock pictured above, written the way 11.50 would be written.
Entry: 12.14
